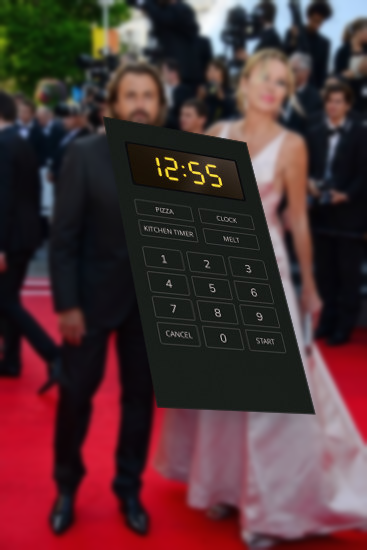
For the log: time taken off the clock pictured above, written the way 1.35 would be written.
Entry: 12.55
